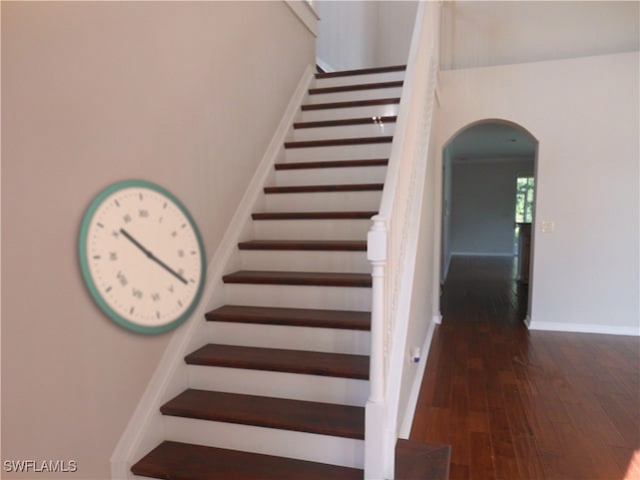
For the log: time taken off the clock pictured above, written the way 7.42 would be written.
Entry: 10.21
